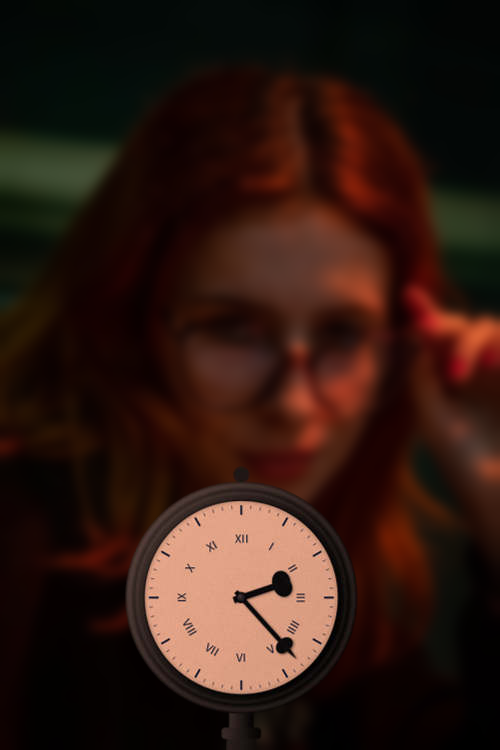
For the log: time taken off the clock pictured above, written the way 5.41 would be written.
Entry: 2.23
